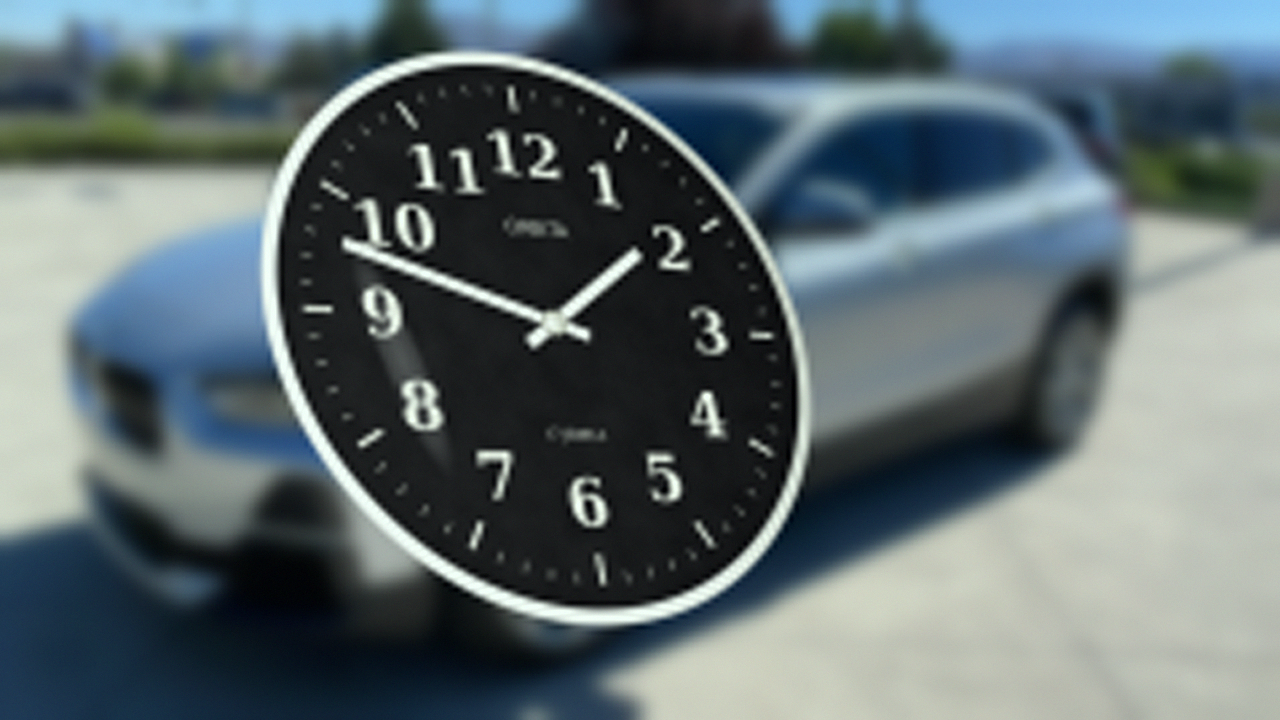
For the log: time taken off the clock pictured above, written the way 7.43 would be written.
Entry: 1.48
